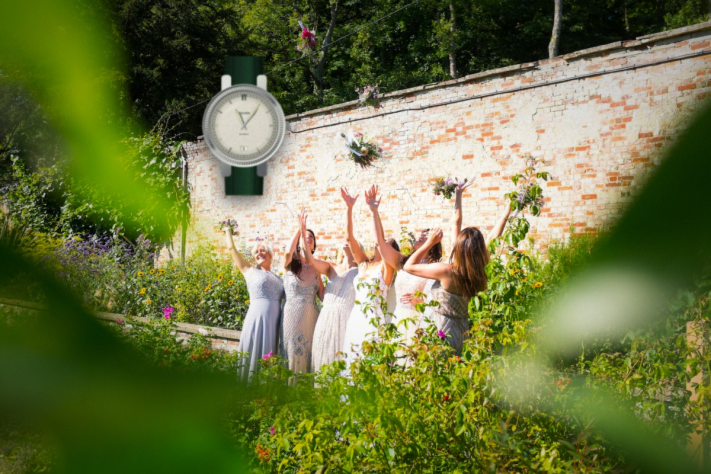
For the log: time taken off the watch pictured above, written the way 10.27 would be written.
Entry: 11.06
